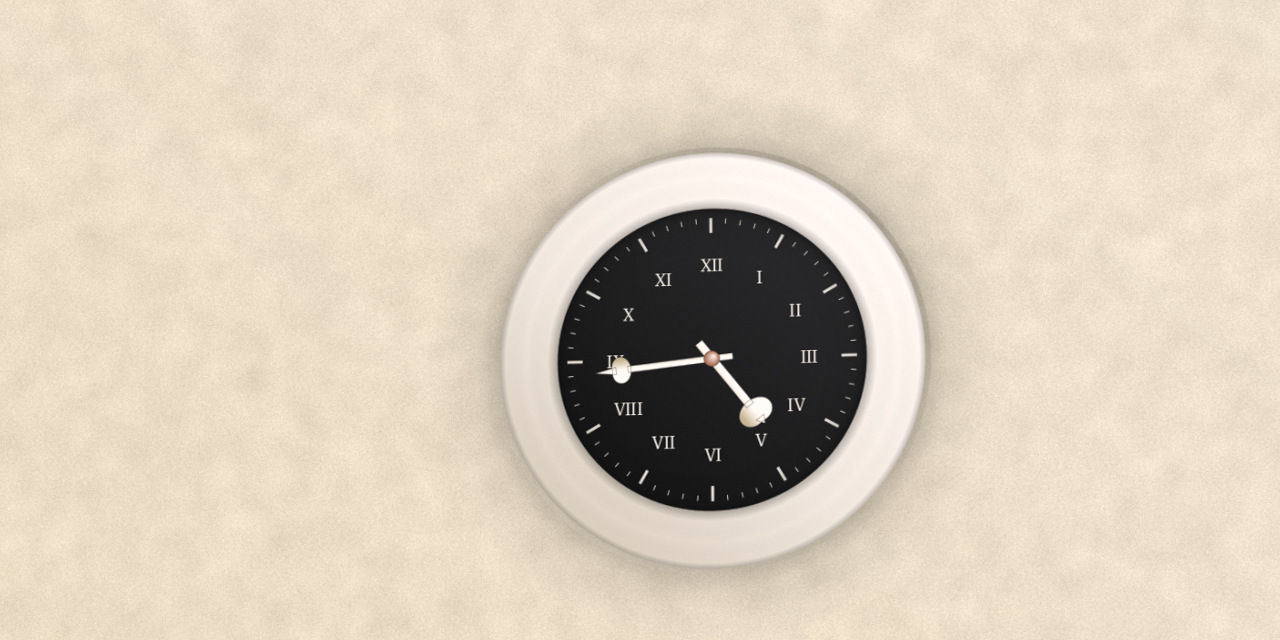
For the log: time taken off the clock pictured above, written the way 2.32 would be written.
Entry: 4.44
